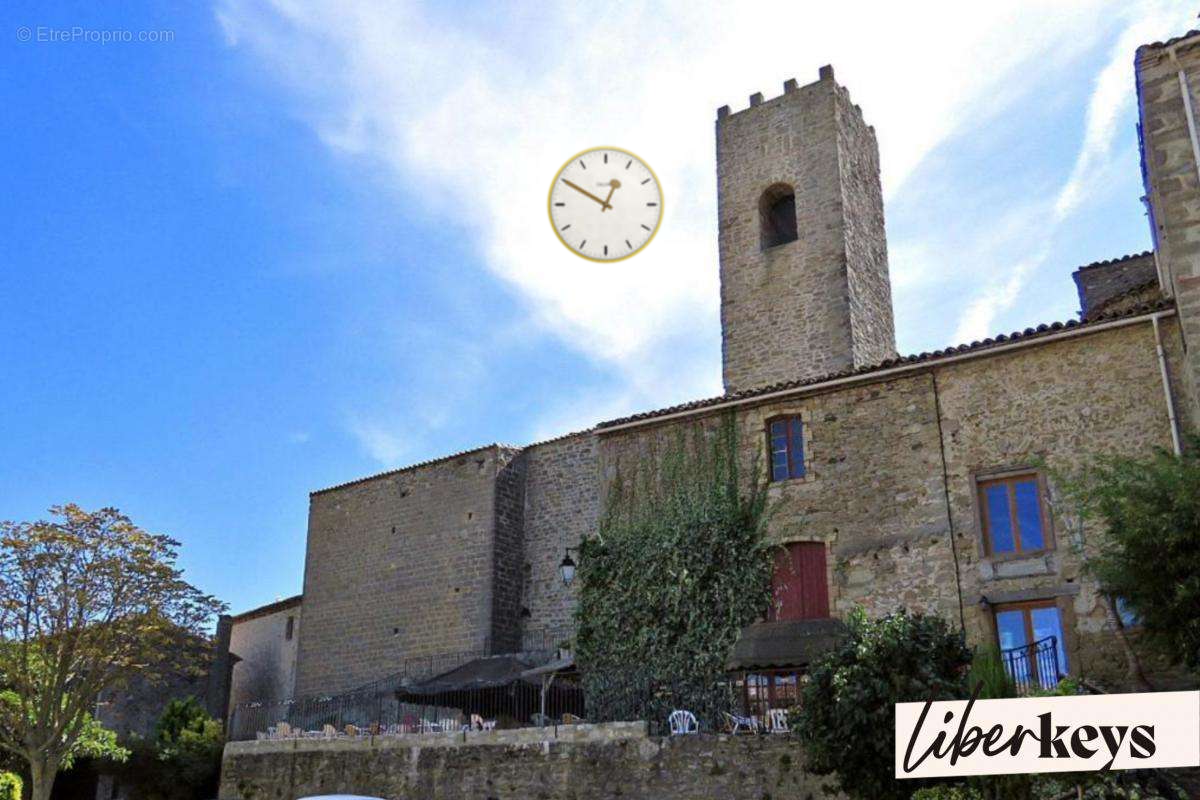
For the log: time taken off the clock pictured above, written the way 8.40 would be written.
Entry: 12.50
